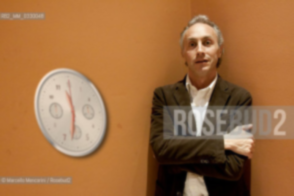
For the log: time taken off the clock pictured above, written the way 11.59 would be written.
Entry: 11.32
